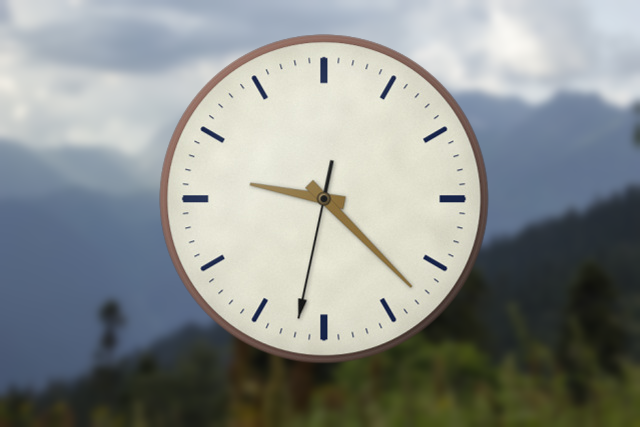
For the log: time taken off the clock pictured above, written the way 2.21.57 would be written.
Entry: 9.22.32
